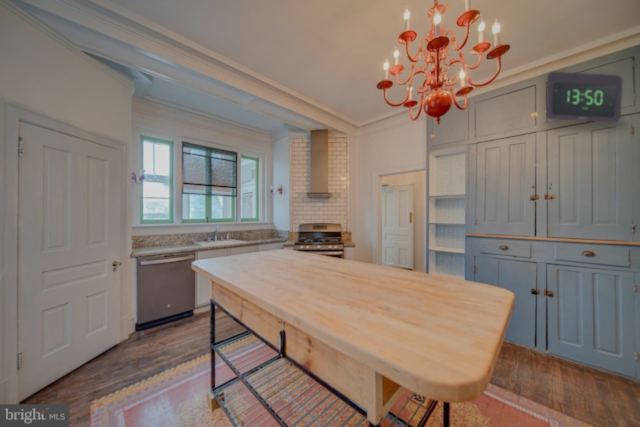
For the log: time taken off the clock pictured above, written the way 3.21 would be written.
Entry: 13.50
